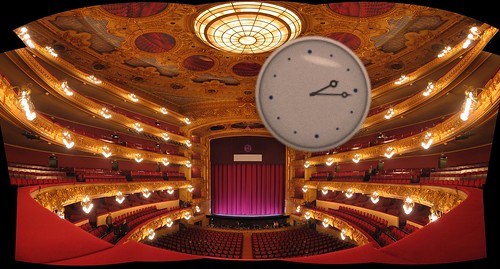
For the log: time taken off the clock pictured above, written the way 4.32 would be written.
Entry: 2.16
